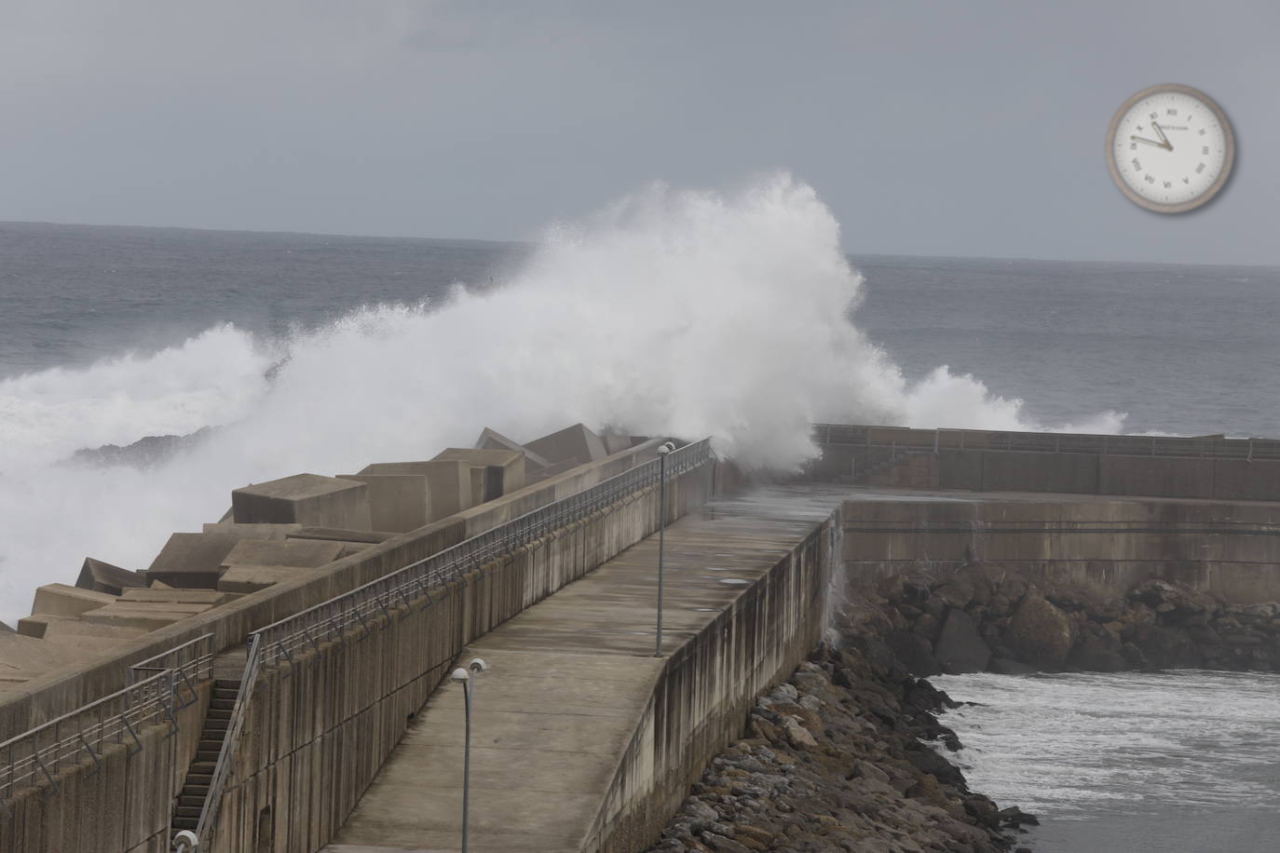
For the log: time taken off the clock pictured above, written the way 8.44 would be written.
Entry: 10.47
